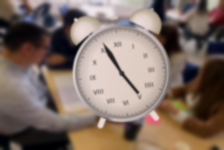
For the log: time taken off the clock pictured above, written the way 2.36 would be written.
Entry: 4.56
